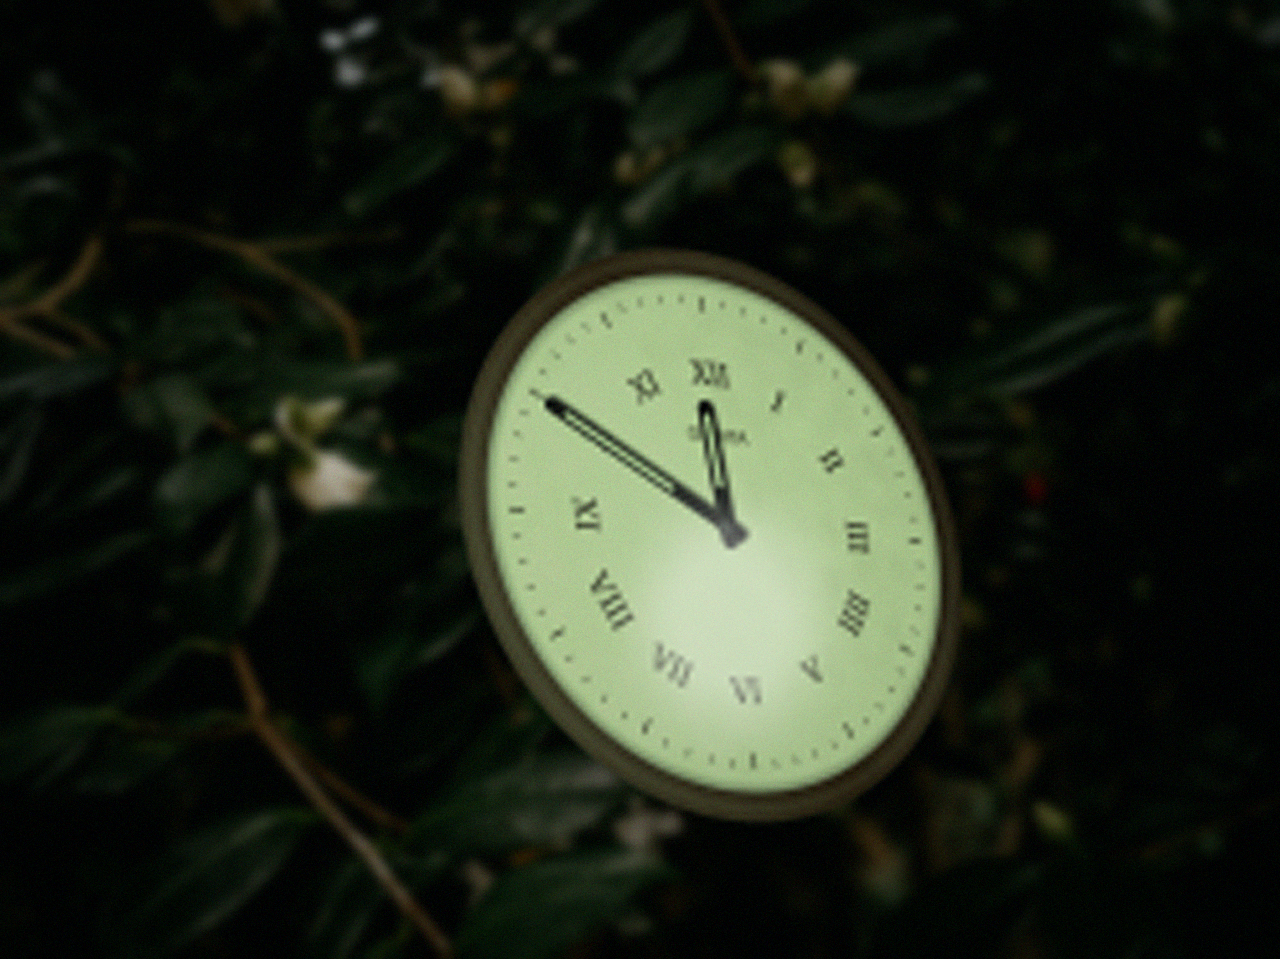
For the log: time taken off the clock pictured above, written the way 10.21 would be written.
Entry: 11.50
